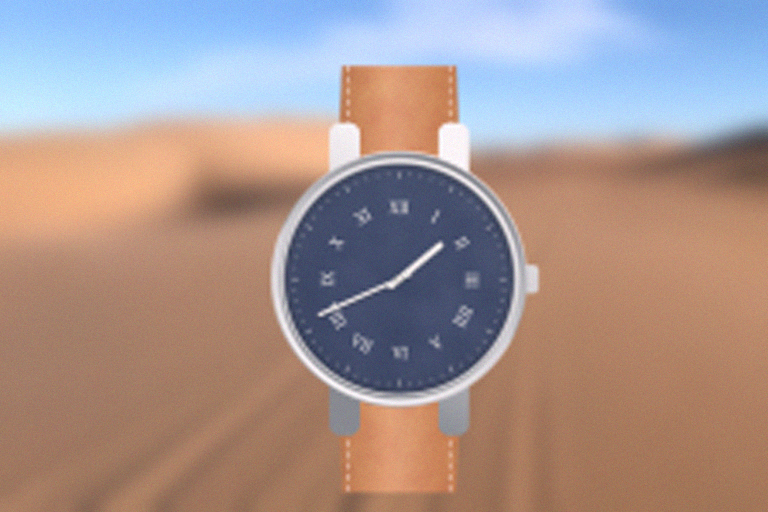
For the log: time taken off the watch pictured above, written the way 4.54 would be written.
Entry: 1.41
